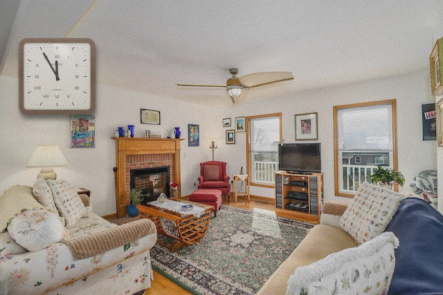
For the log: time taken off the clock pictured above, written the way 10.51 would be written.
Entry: 11.55
